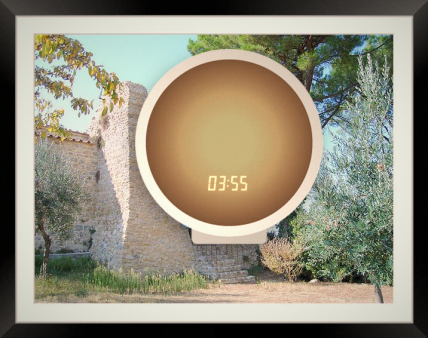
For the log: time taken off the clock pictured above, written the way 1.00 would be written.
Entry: 3.55
